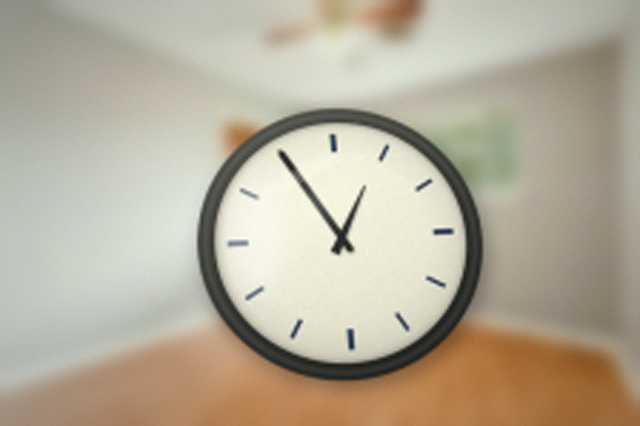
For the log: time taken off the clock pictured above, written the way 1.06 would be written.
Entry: 12.55
